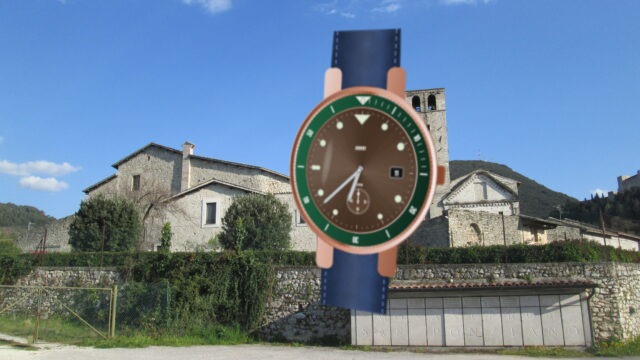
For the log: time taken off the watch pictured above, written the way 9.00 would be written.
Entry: 6.38
